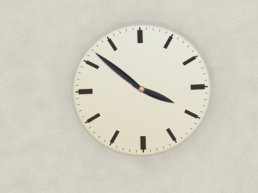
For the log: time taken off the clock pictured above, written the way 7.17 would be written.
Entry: 3.52
